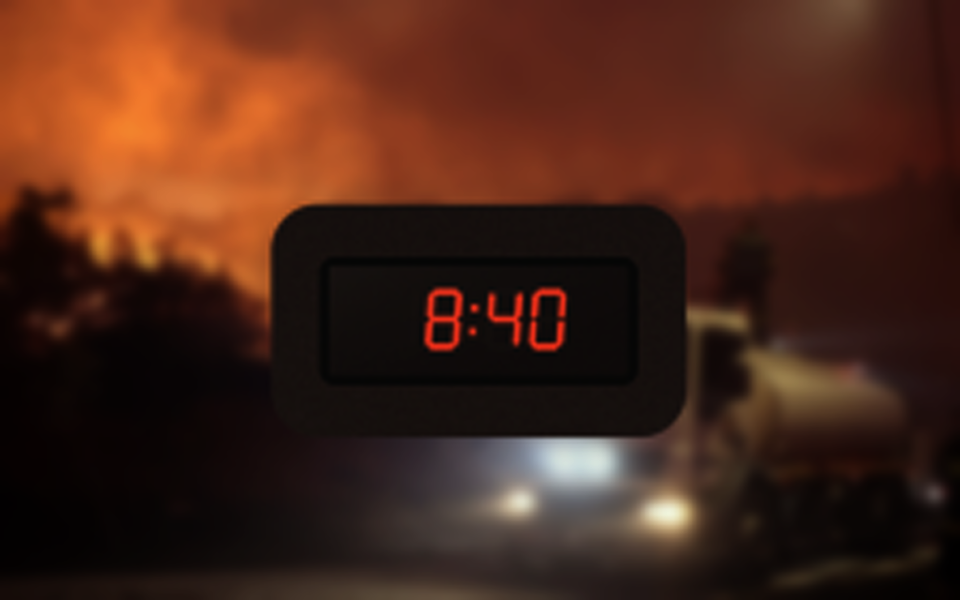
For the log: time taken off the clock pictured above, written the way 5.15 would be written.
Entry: 8.40
